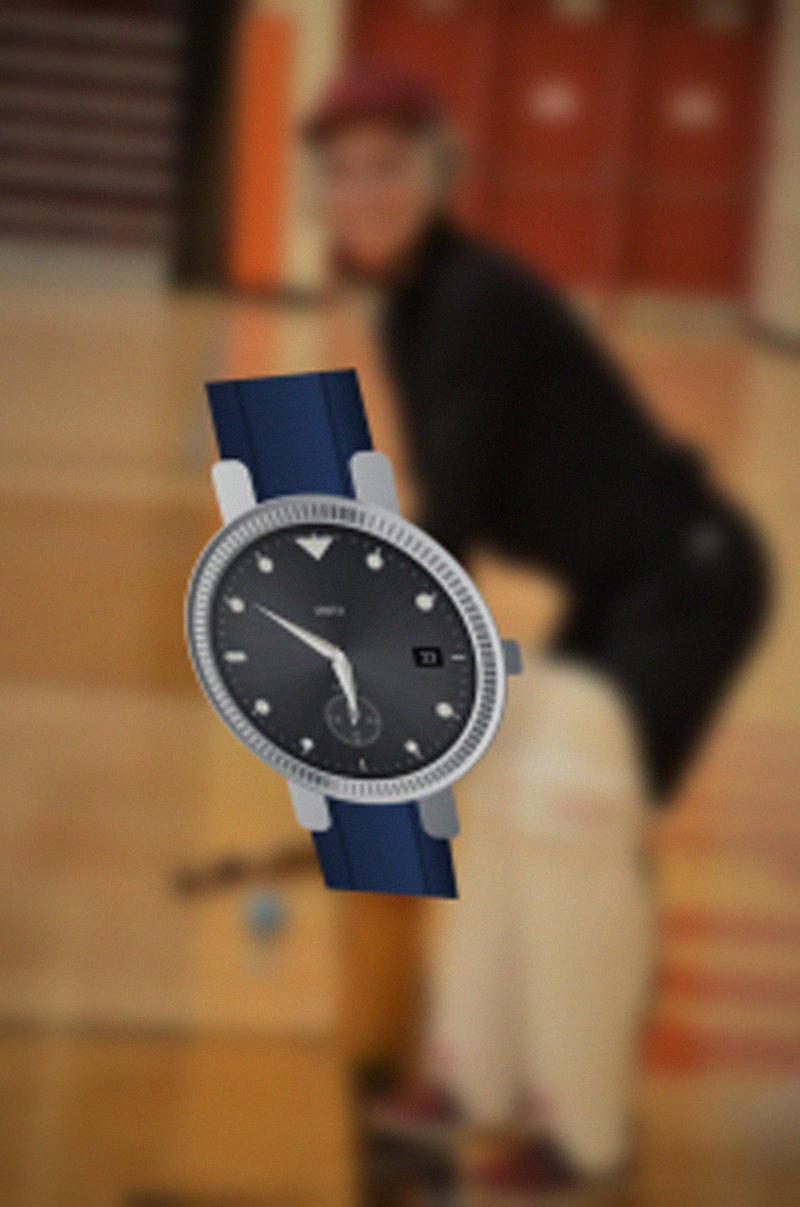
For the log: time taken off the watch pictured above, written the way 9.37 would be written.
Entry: 5.51
